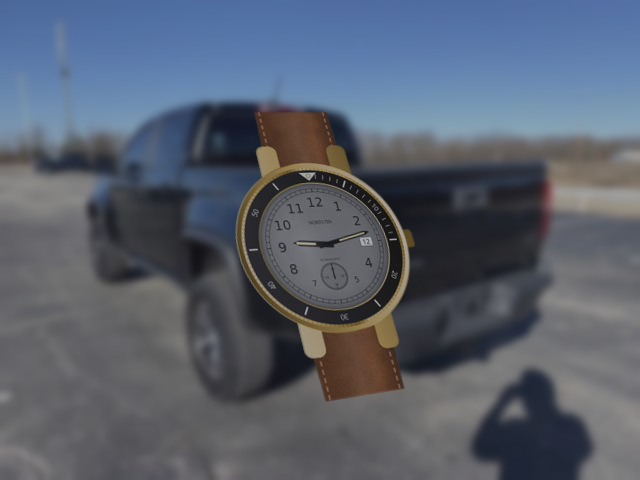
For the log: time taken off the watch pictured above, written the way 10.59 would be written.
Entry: 9.13
